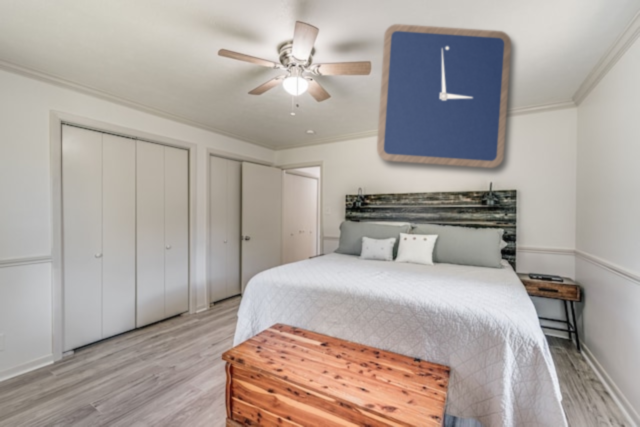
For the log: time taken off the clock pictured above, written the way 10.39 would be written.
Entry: 2.59
